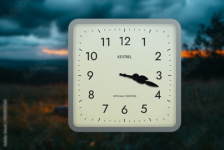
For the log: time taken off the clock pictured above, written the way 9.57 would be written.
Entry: 3.18
